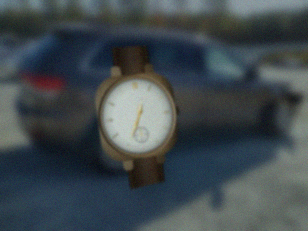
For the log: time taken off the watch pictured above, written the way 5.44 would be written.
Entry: 12.35
